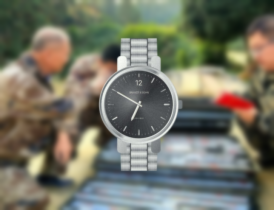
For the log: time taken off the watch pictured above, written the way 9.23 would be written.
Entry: 6.50
